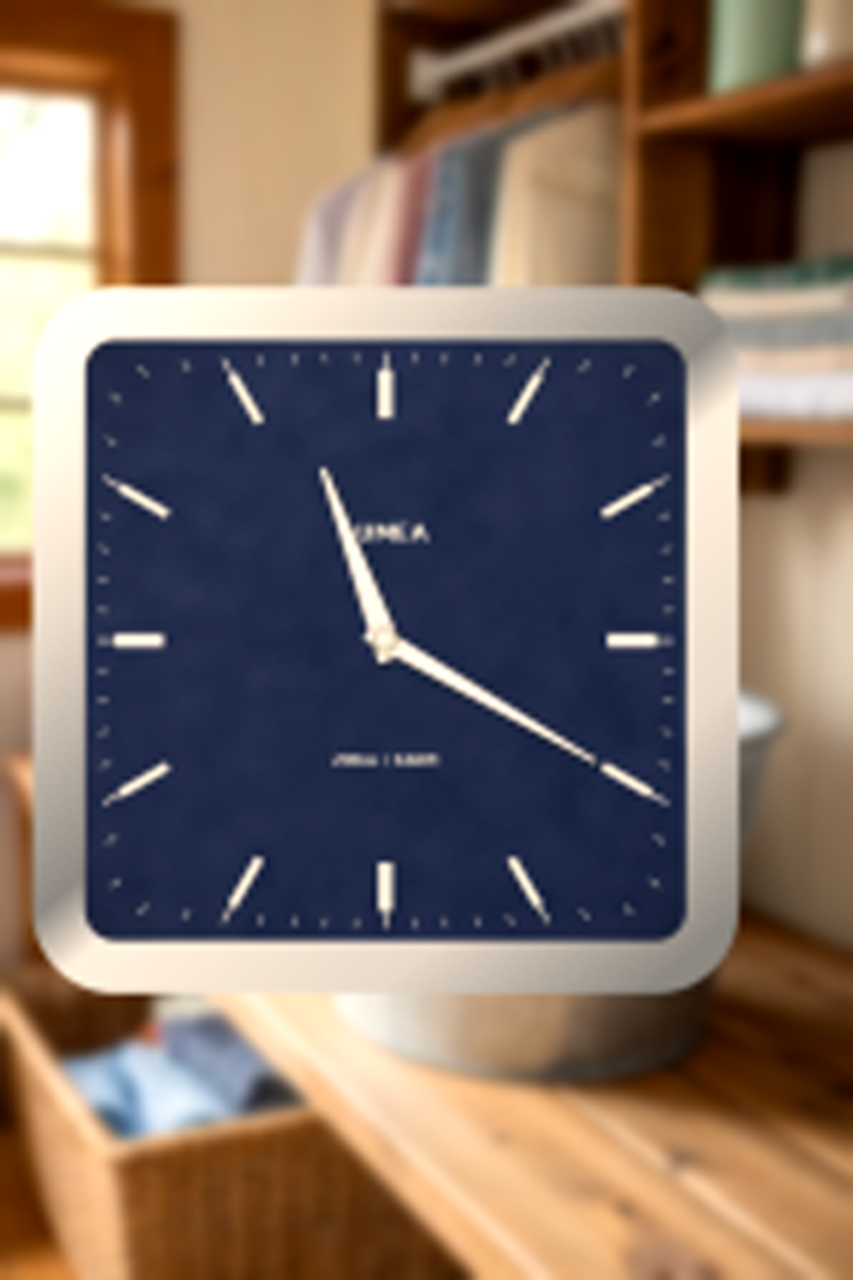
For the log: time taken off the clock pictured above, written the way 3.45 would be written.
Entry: 11.20
